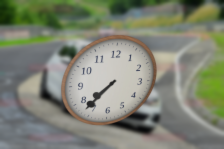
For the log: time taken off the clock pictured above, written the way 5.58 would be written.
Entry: 7.37
